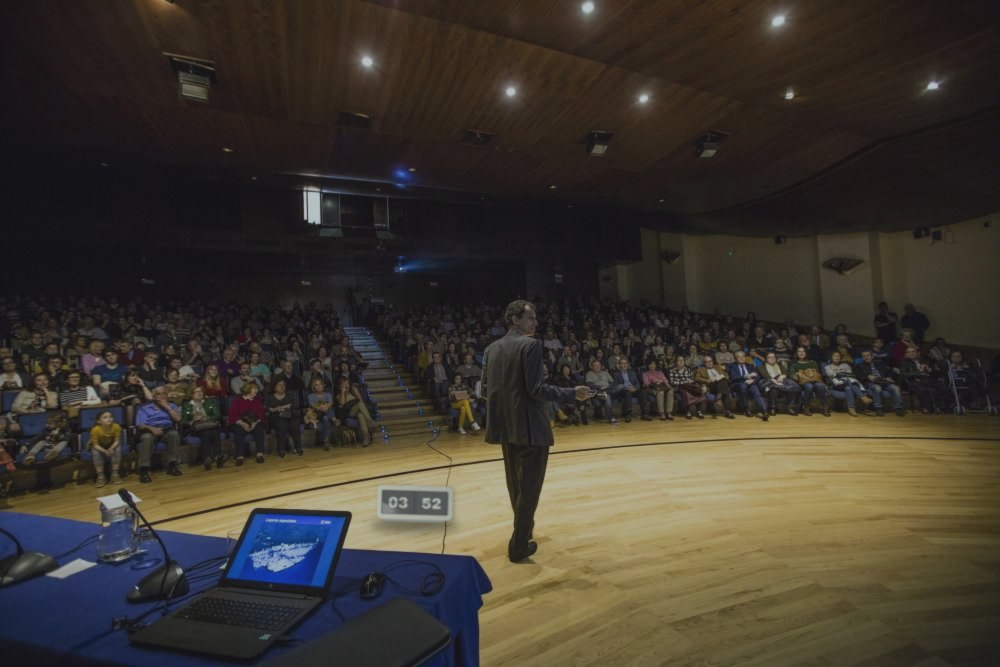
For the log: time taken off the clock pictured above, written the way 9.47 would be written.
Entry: 3.52
